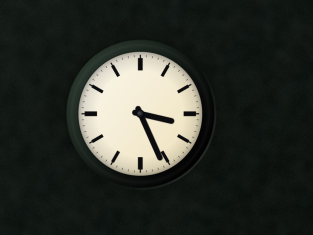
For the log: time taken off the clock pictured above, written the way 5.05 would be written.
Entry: 3.26
